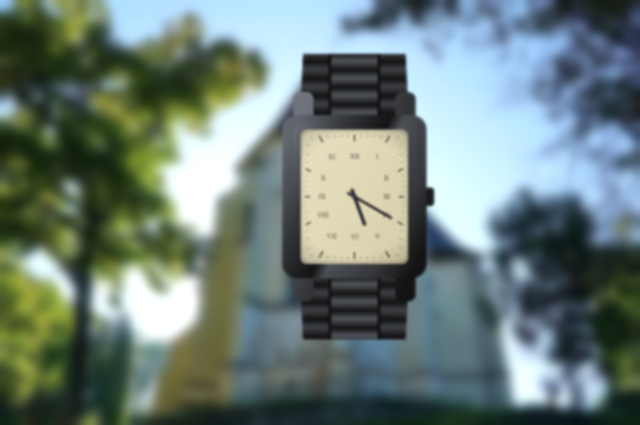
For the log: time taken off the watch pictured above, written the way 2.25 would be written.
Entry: 5.20
